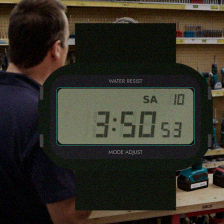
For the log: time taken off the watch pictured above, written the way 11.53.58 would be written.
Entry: 3.50.53
